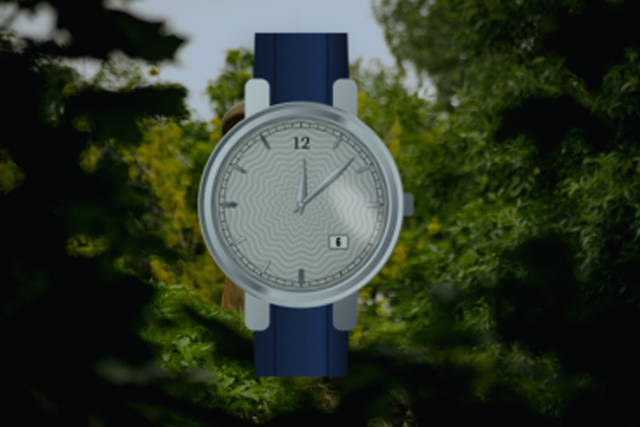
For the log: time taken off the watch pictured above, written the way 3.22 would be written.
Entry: 12.08
